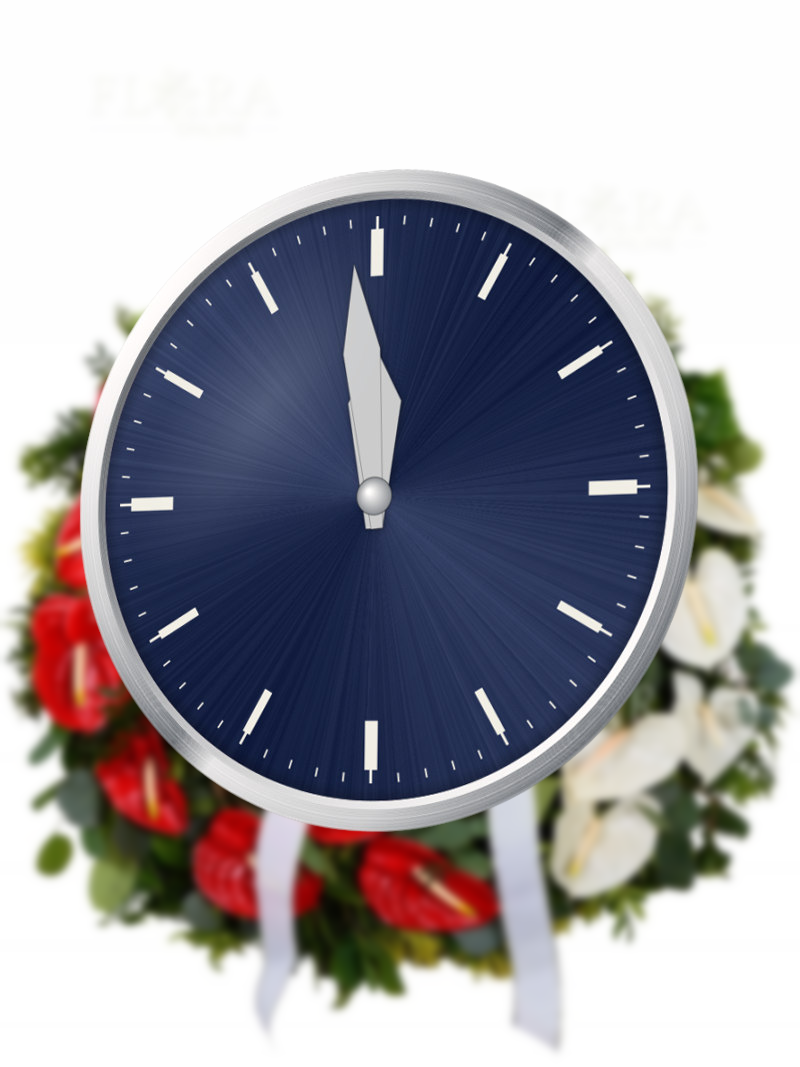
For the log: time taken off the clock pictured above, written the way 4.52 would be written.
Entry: 11.59
